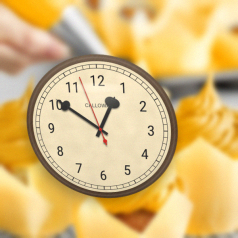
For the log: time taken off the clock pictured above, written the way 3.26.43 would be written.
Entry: 12.50.57
